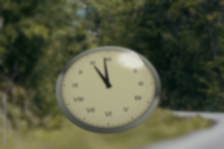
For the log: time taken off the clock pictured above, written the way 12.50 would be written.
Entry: 10.59
